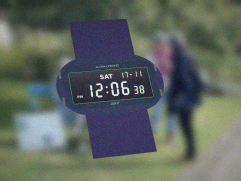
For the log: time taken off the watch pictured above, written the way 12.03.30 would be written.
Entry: 12.06.38
